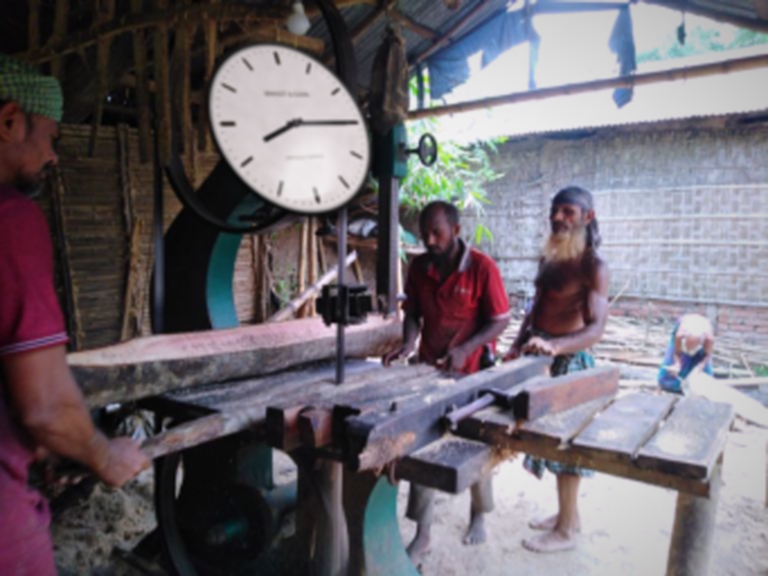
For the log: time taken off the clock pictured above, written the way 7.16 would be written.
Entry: 8.15
